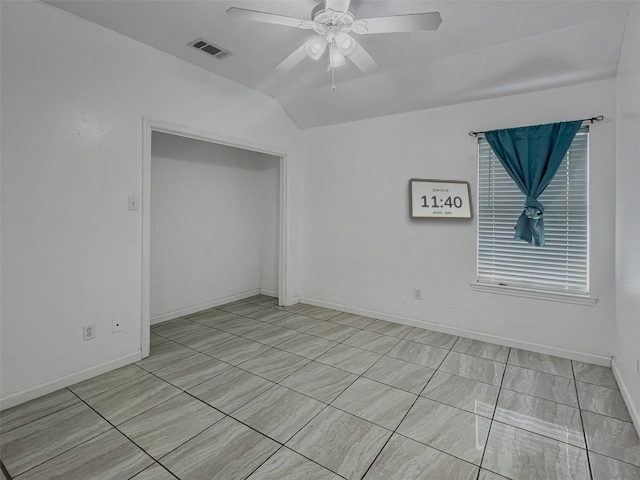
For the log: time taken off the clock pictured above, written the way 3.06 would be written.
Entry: 11.40
